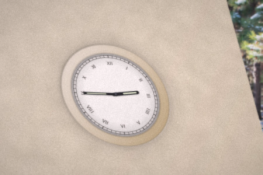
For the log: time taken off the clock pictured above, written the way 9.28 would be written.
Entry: 2.45
